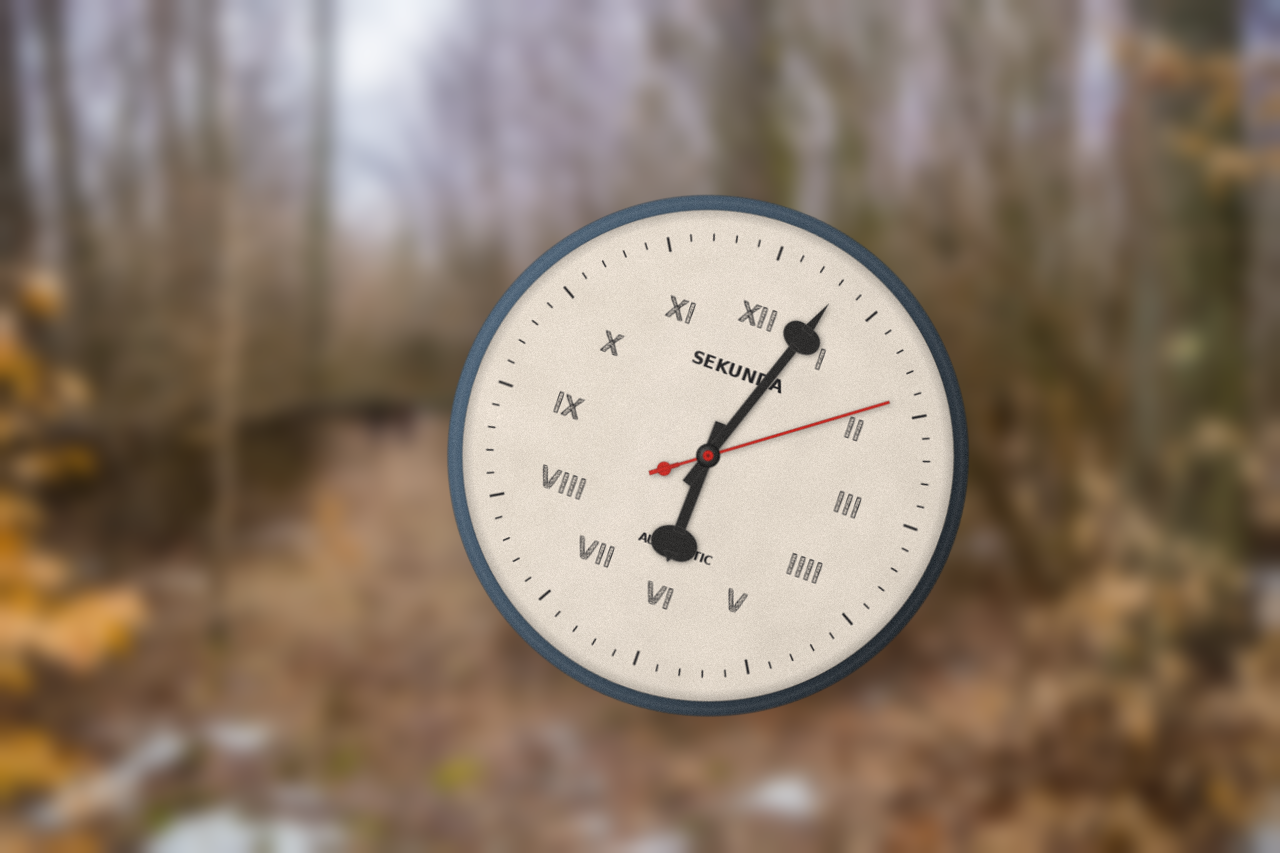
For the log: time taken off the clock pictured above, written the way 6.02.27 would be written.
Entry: 6.03.09
